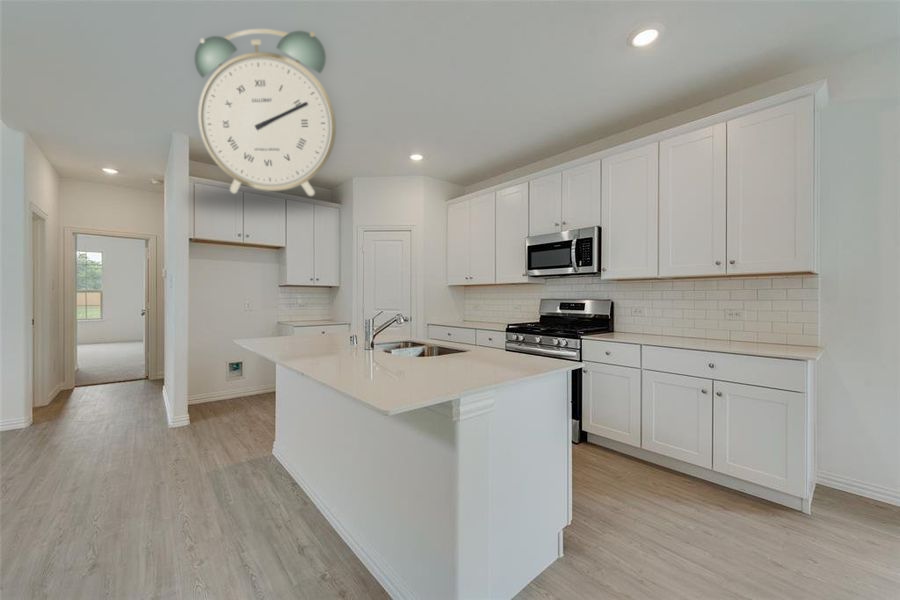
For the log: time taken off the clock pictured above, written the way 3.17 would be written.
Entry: 2.11
